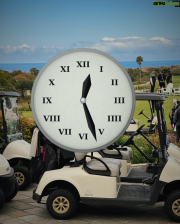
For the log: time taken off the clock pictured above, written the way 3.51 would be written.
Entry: 12.27
